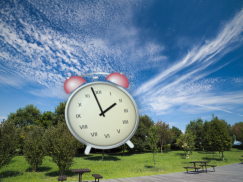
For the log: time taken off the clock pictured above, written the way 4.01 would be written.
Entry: 1.58
